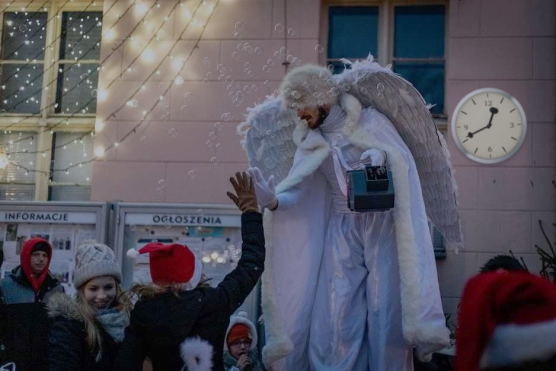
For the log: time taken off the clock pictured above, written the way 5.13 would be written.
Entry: 12.41
